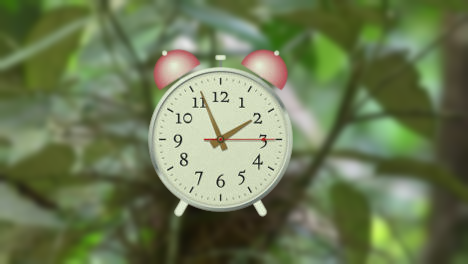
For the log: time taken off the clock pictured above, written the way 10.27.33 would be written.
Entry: 1.56.15
